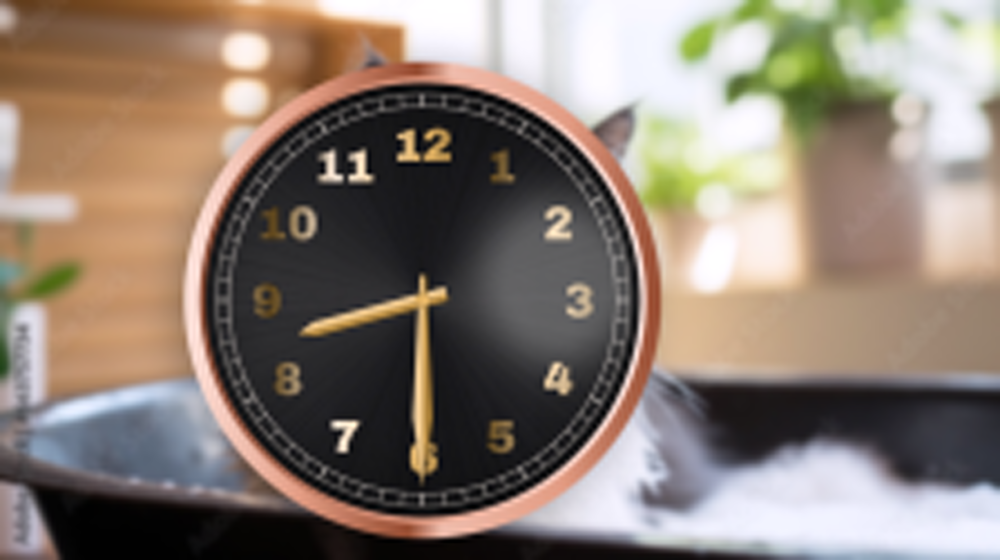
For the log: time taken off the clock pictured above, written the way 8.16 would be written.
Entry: 8.30
